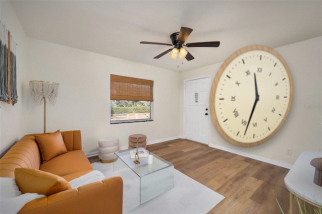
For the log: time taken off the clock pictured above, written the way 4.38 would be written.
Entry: 11.33
